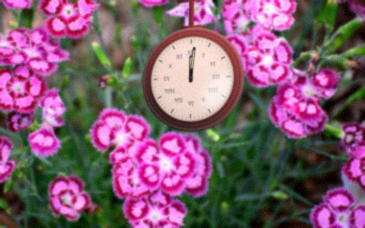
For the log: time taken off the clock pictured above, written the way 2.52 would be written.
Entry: 12.01
